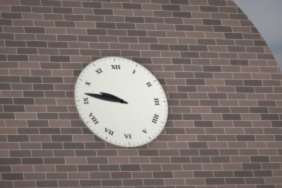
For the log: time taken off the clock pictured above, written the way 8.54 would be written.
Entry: 9.47
